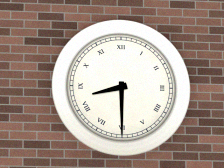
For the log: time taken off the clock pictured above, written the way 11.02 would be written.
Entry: 8.30
